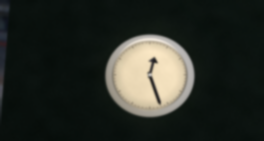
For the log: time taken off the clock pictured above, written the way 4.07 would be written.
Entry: 12.27
